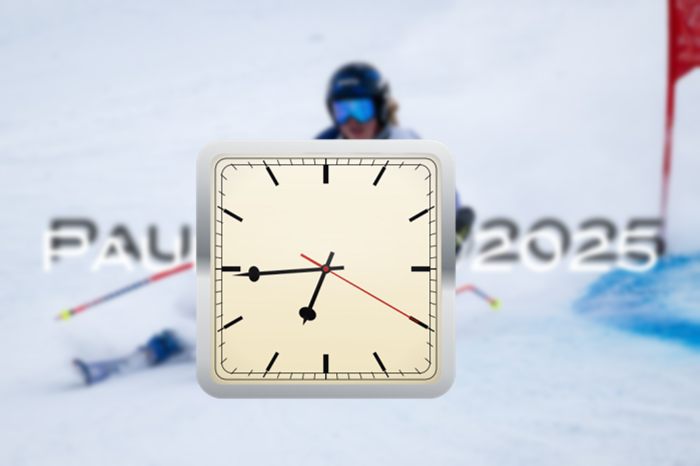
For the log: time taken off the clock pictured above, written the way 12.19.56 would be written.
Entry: 6.44.20
